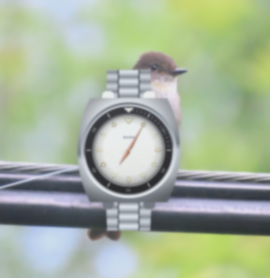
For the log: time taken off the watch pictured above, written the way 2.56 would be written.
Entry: 7.05
